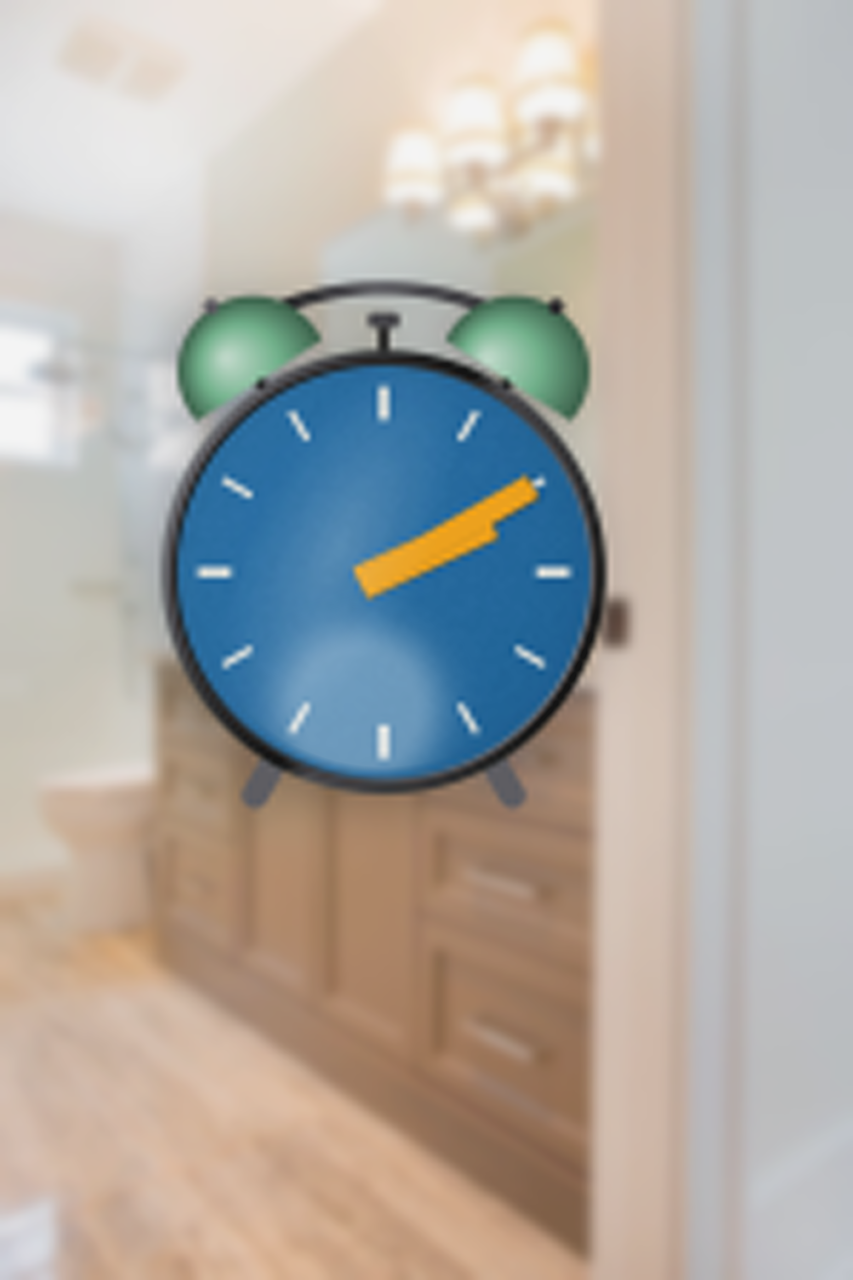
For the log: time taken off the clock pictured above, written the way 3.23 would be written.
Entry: 2.10
